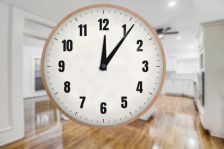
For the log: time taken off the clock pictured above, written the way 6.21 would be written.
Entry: 12.06
